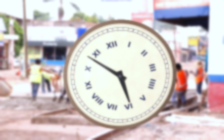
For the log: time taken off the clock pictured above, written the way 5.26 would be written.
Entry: 5.53
